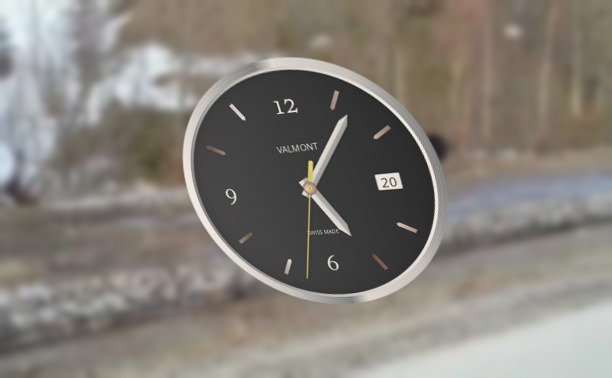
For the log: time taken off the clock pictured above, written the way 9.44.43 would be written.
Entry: 5.06.33
